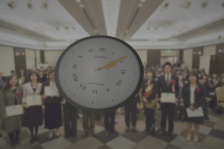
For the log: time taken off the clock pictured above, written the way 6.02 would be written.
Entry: 2.09
